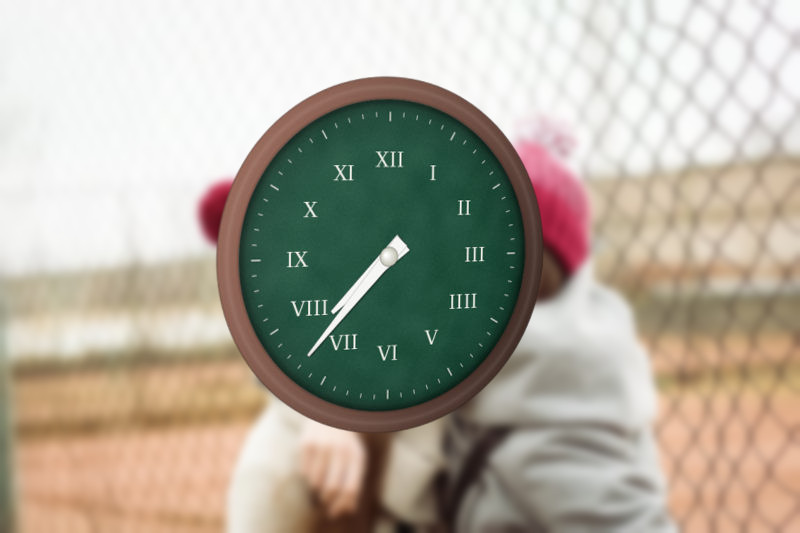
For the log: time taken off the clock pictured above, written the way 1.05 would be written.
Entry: 7.37
